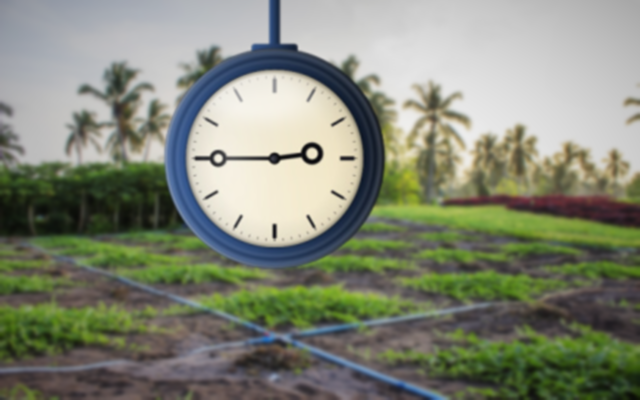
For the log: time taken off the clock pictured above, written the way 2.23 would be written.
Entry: 2.45
